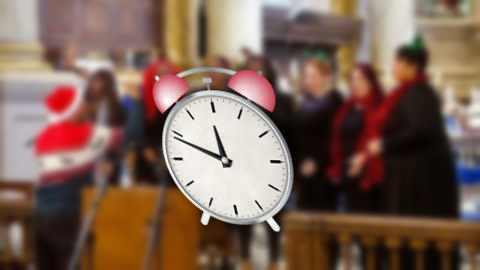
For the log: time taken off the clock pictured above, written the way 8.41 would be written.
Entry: 11.49
